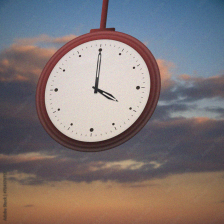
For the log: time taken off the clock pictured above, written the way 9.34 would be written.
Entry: 4.00
